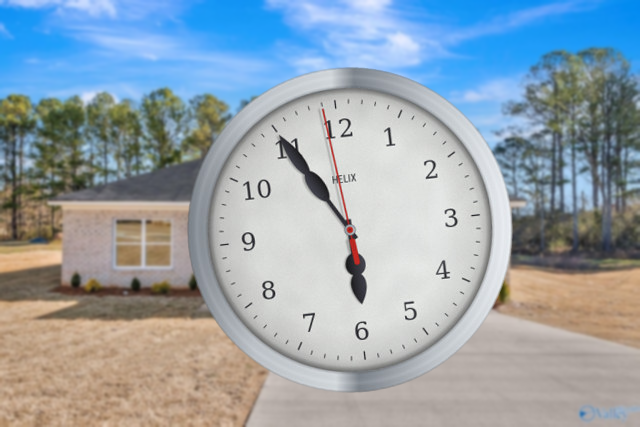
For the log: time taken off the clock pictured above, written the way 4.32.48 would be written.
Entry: 5.54.59
